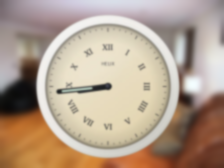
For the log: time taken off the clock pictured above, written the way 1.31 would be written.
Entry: 8.44
